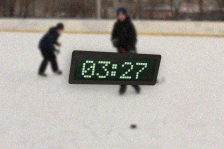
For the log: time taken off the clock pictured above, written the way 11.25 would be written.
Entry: 3.27
